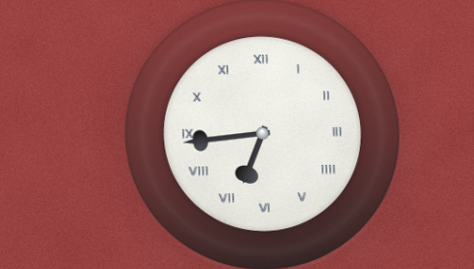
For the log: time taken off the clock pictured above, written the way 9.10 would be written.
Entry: 6.44
